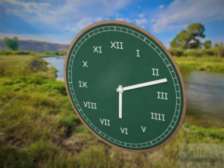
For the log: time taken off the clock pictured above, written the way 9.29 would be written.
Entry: 6.12
